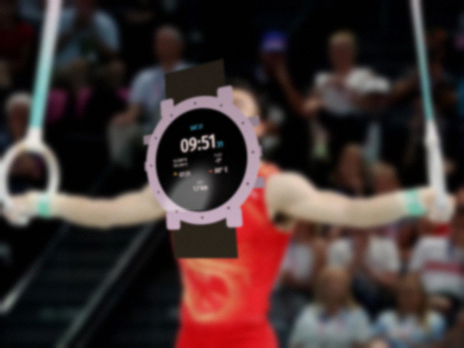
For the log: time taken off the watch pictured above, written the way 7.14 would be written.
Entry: 9.51
